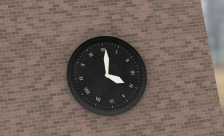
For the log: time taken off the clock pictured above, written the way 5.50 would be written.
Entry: 4.01
